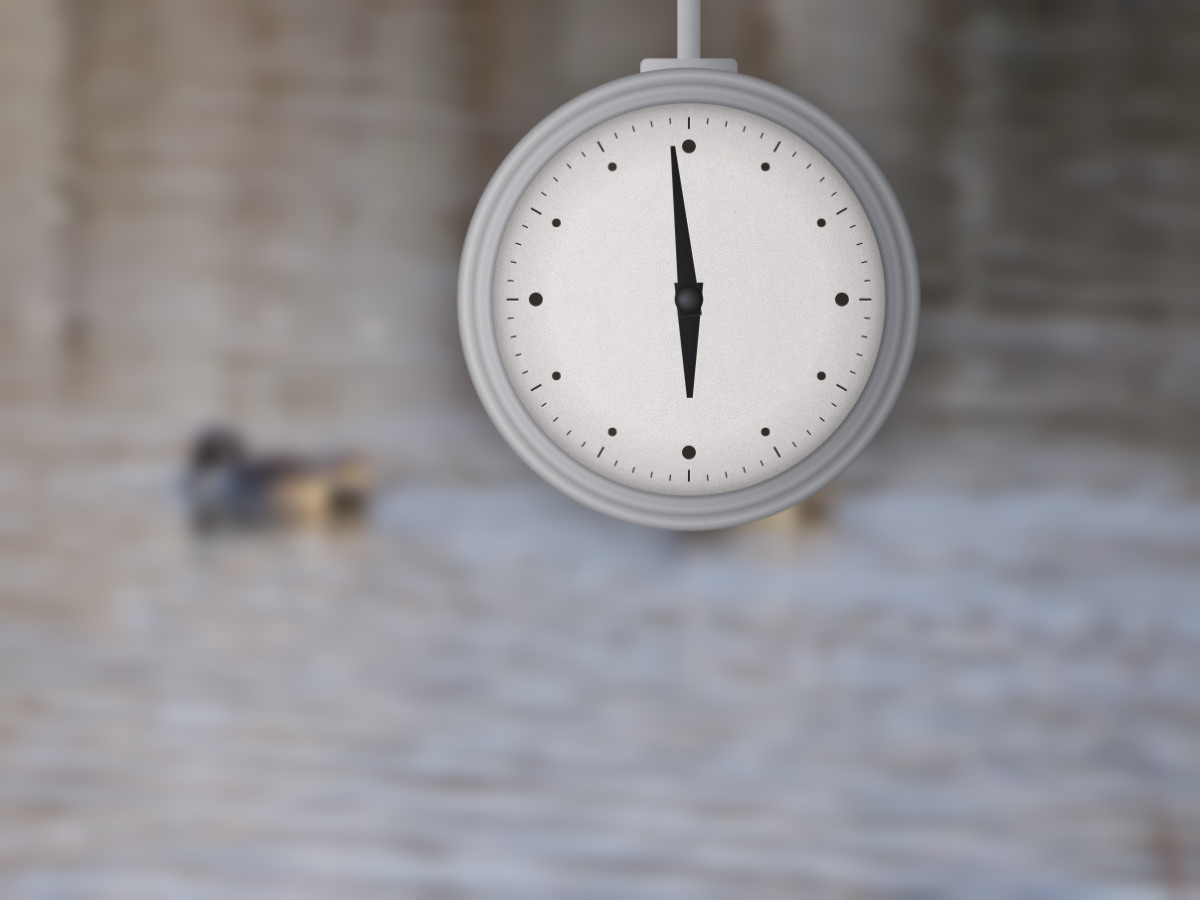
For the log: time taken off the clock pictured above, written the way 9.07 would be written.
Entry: 5.59
